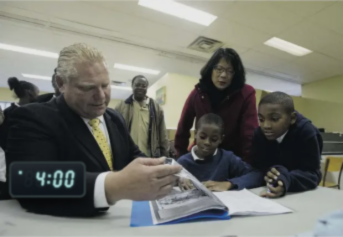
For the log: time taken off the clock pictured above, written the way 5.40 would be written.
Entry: 4.00
